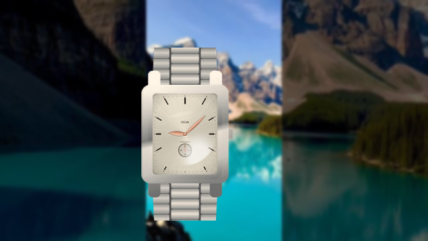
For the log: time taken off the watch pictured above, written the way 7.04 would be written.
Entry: 9.08
